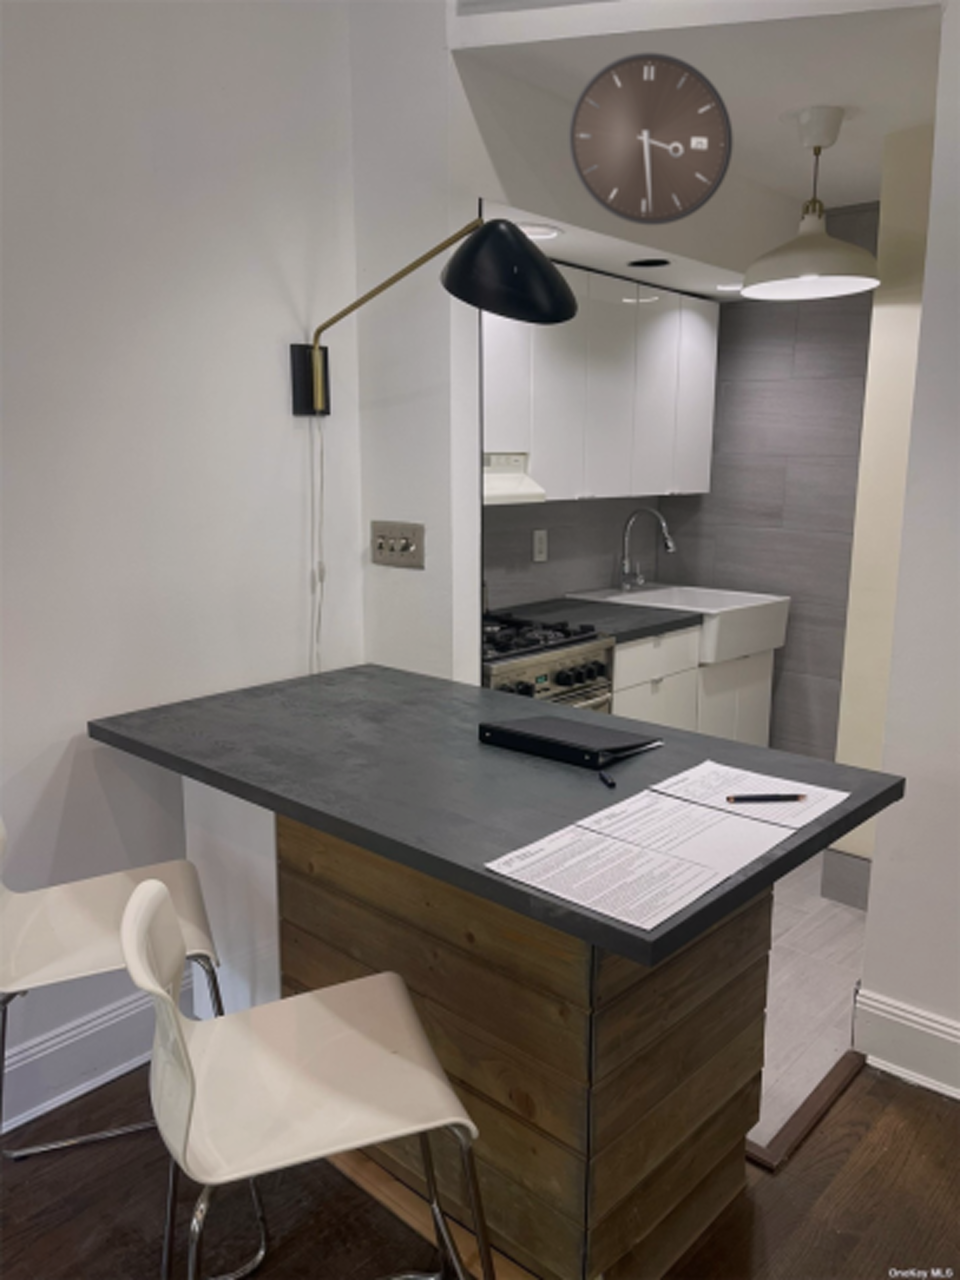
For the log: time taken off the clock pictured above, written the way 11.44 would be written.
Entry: 3.29
